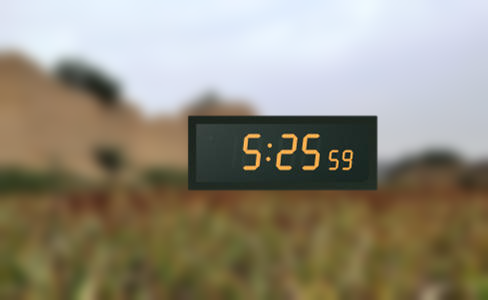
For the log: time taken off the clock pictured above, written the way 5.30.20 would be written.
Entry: 5.25.59
